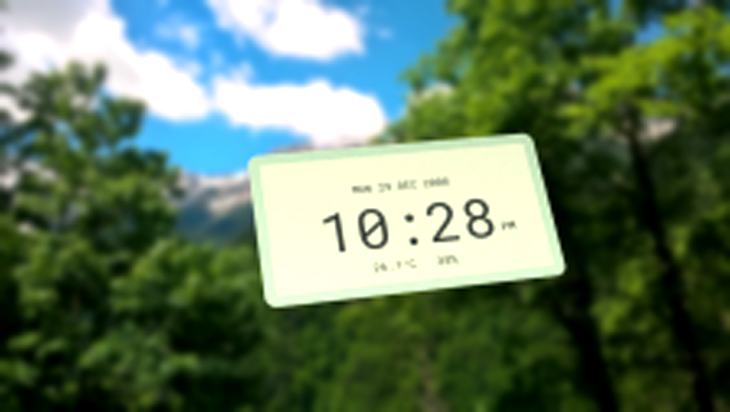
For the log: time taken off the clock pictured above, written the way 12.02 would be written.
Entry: 10.28
